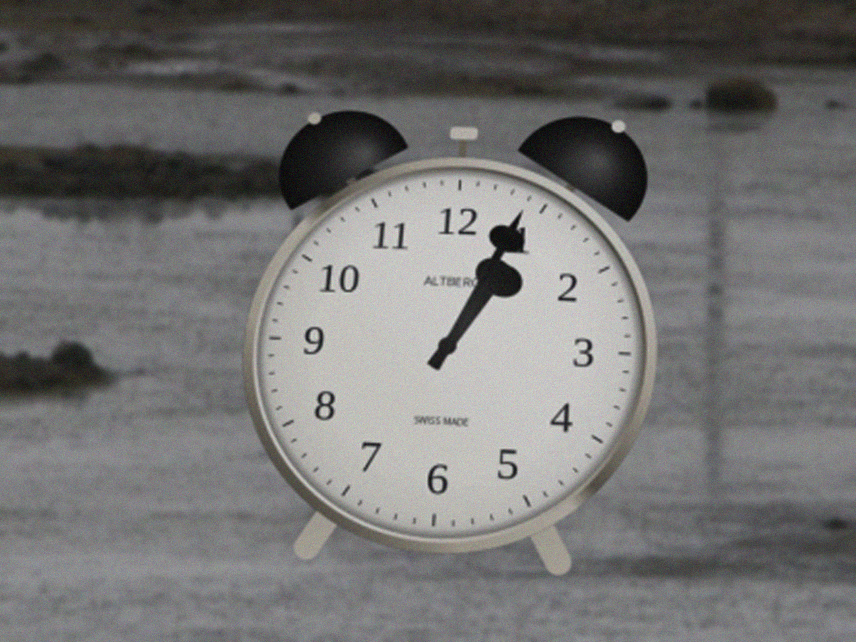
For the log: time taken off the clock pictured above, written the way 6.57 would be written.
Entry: 1.04
